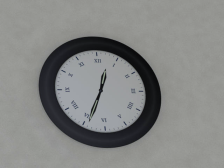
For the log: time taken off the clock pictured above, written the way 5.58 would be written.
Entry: 12.34
